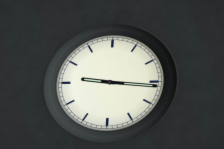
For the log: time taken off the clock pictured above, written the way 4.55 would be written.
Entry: 9.16
